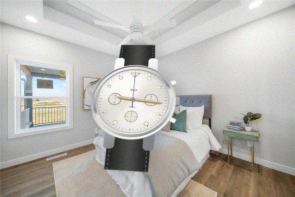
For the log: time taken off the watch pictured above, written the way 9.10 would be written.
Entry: 9.16
